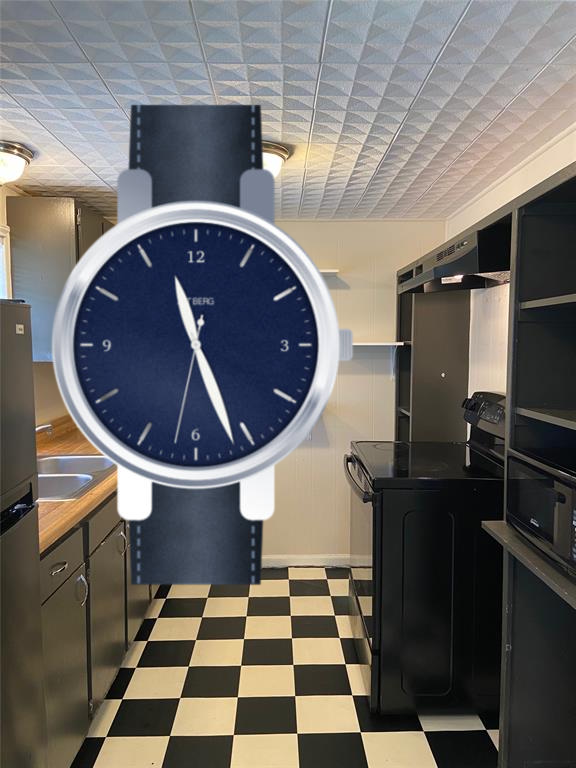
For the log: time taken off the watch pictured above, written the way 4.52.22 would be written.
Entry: 11.26.32
